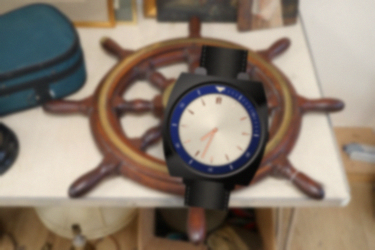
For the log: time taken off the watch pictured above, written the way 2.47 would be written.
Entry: 7.33
